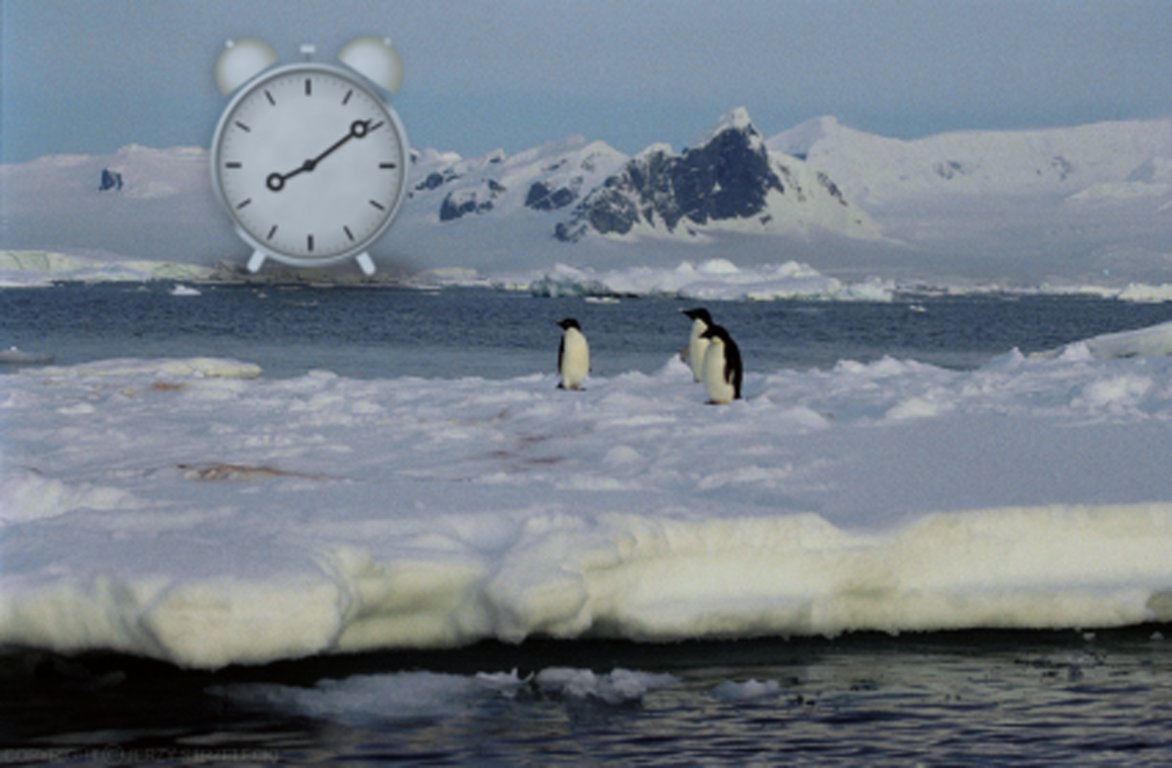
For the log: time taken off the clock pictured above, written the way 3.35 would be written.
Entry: 8.09
